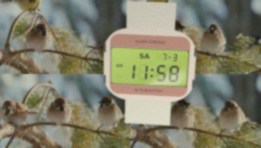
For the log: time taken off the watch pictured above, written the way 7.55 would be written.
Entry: 11.58
